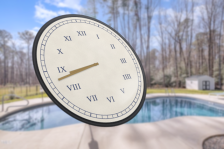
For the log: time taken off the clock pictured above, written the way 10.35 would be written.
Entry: 8.43
